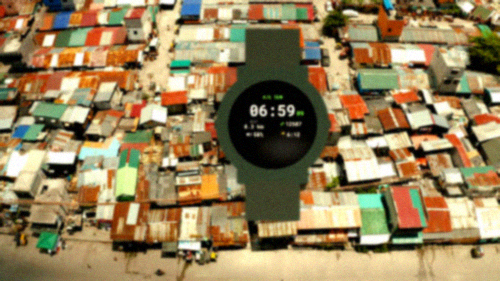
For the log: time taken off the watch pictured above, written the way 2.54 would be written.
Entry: 6.59
